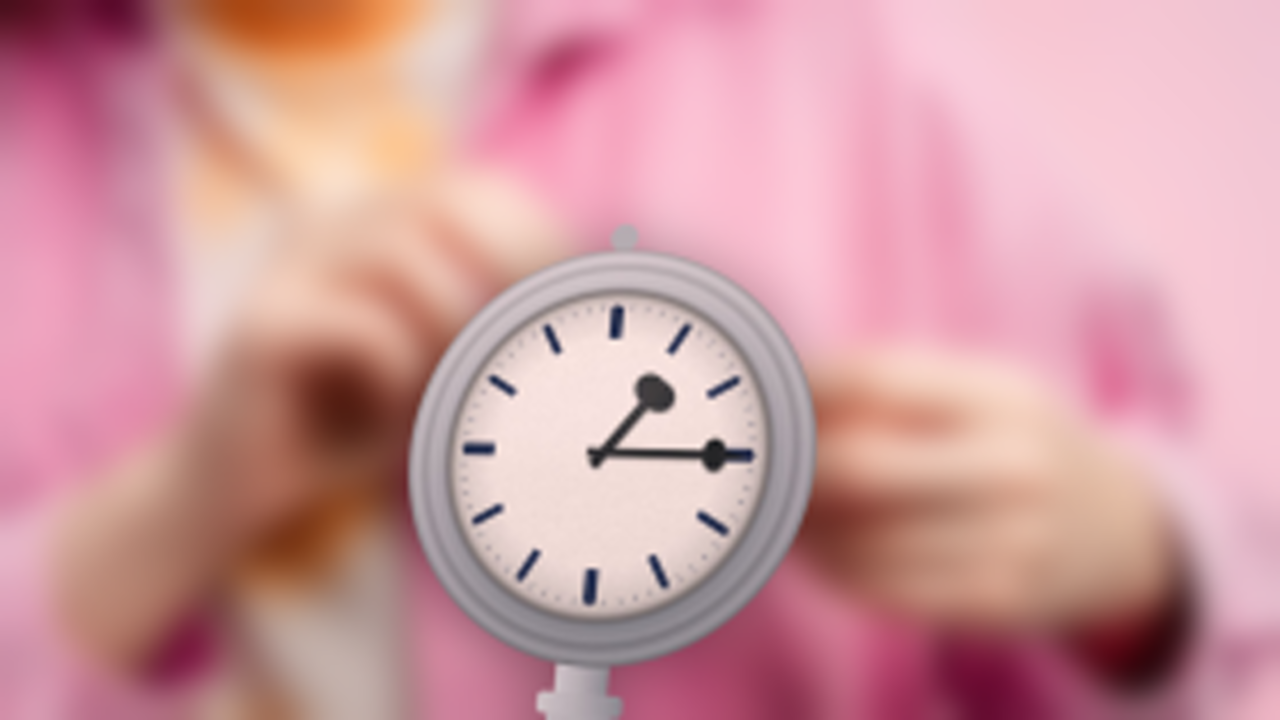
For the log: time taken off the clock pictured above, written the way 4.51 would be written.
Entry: 1.15
